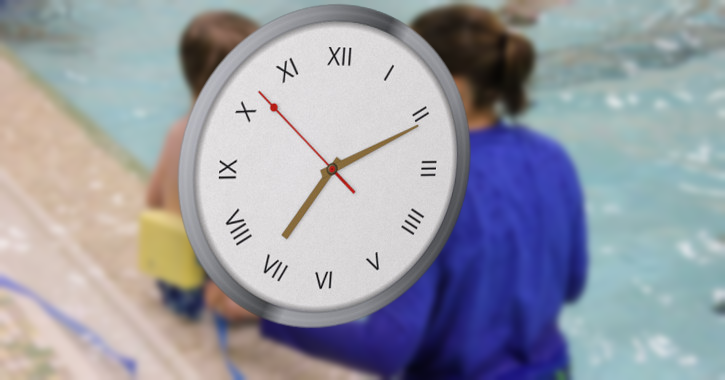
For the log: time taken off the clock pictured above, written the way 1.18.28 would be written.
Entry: 7.10.52
